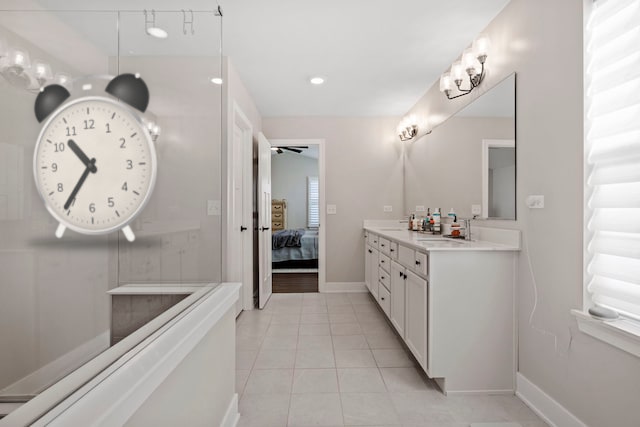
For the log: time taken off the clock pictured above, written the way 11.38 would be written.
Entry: 10.36
